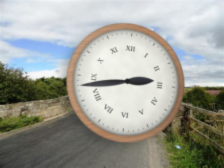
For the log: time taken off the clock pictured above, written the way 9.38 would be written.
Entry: 2.43
